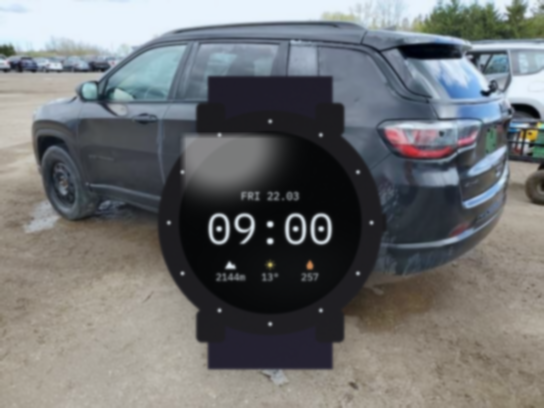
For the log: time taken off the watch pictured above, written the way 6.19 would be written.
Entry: 9.00
